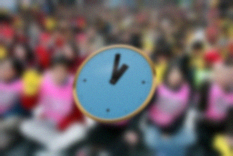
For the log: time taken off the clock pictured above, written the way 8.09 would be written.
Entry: 1.00
